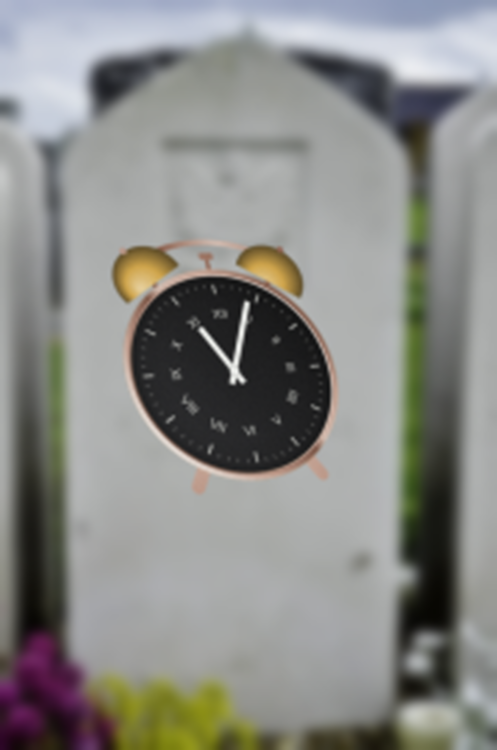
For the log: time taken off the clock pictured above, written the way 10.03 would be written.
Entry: 11.04
